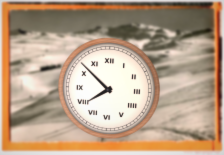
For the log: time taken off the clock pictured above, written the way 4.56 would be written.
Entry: 7.52
